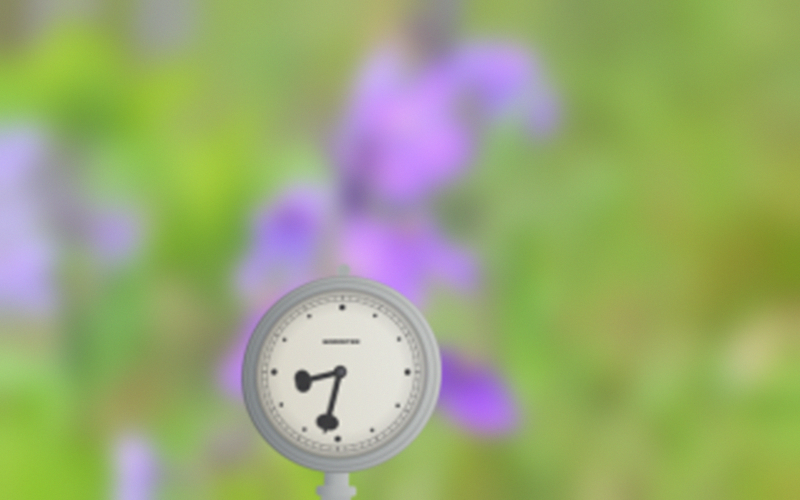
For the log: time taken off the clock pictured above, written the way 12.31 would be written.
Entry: 8.32
